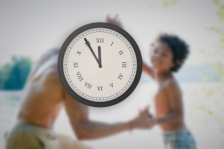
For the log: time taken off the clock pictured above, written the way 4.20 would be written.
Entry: 11.55
